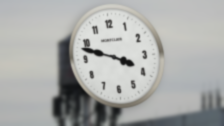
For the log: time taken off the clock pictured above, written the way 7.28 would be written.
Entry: 3.48
